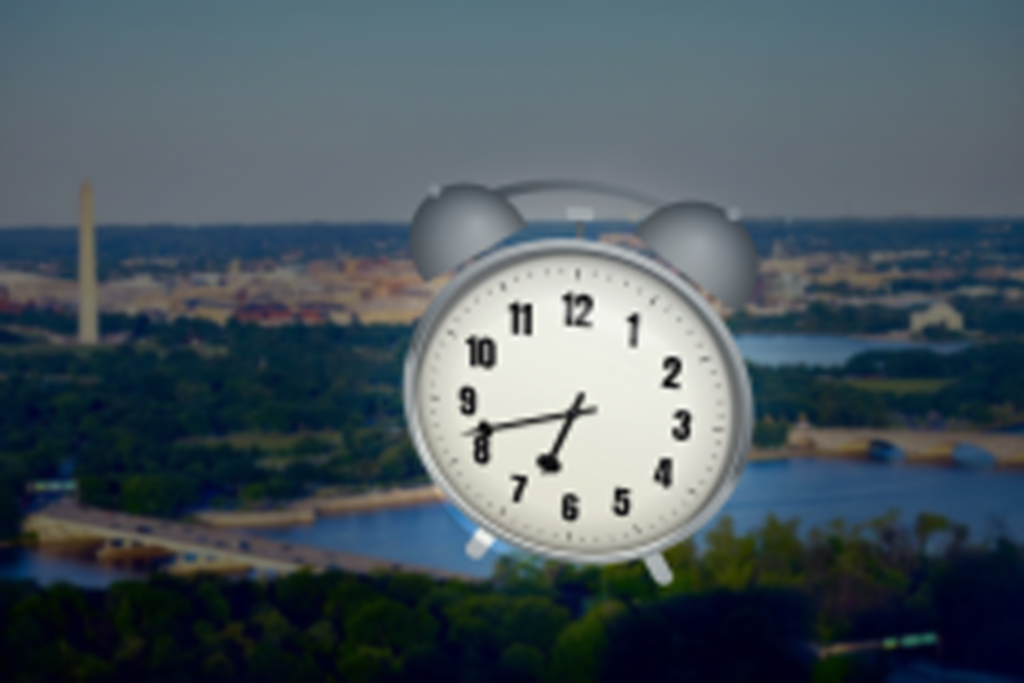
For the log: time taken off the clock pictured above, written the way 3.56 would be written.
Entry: 6.42
